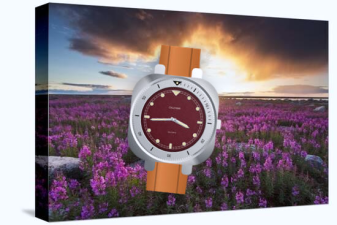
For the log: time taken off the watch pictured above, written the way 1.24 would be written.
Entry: 3.44
